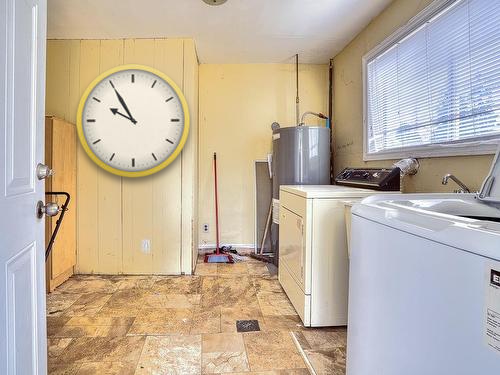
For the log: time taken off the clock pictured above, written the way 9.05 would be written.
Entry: 9.55
